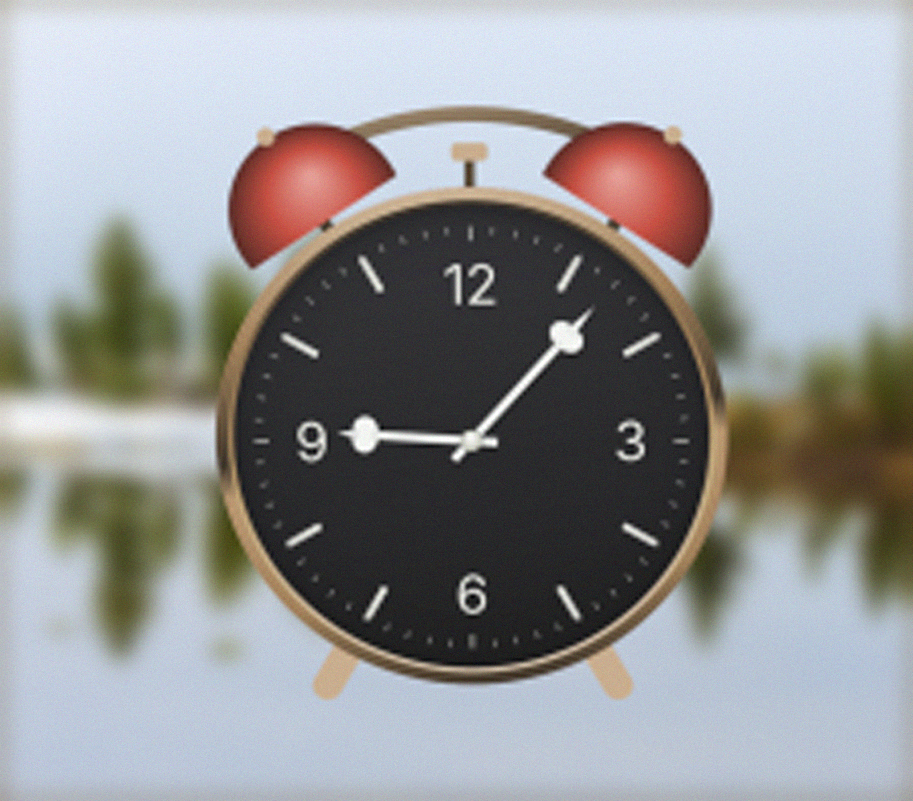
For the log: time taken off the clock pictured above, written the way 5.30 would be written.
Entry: 9.07
